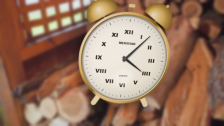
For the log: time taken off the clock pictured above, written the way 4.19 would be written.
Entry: 4.07
